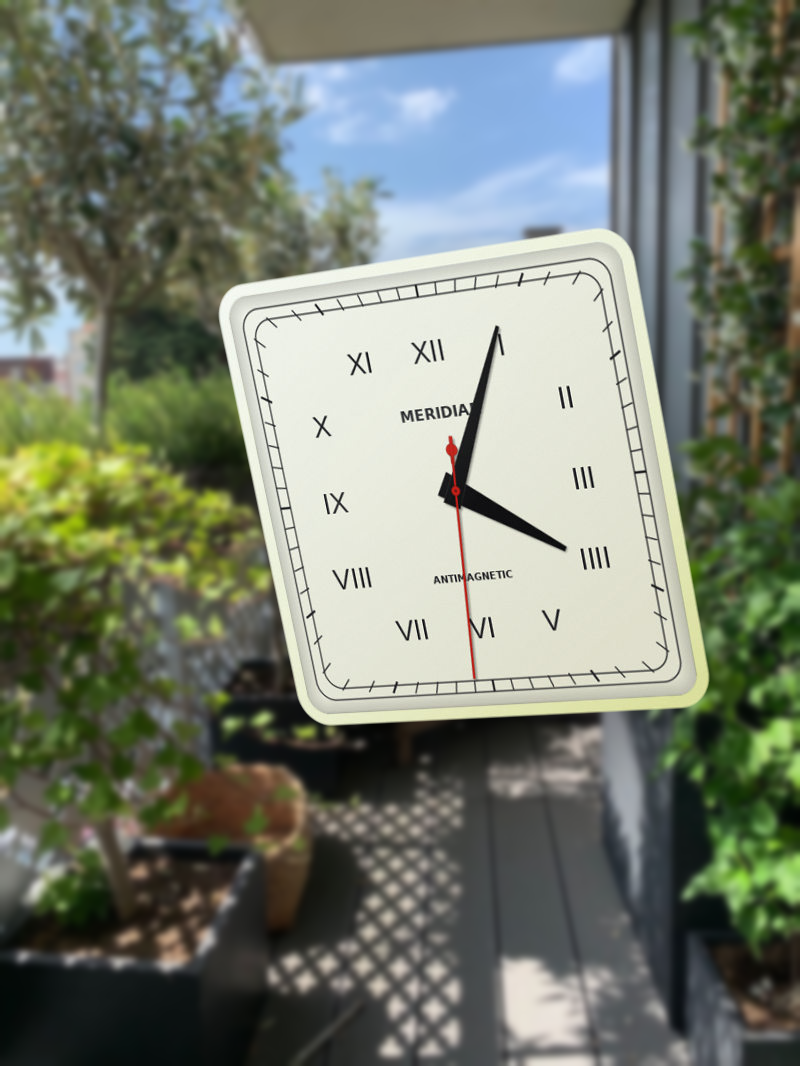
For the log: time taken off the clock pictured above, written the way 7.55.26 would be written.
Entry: 4.04.31
